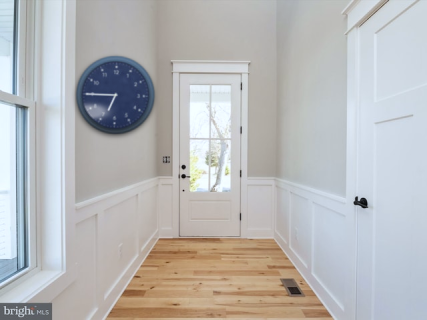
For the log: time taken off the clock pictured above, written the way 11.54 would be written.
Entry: 6.45
